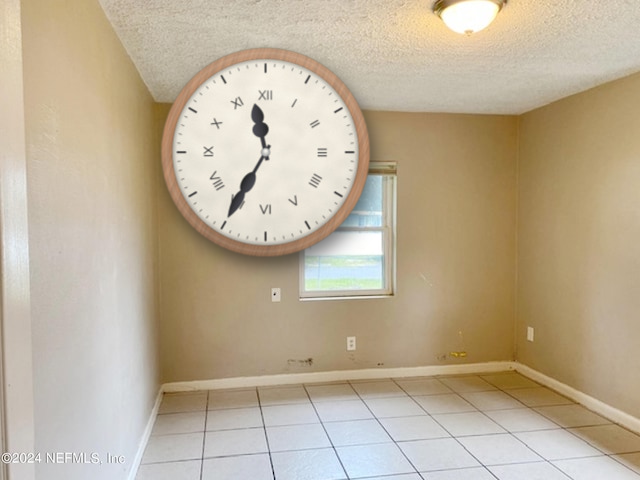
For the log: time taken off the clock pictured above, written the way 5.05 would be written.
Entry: 11.35
